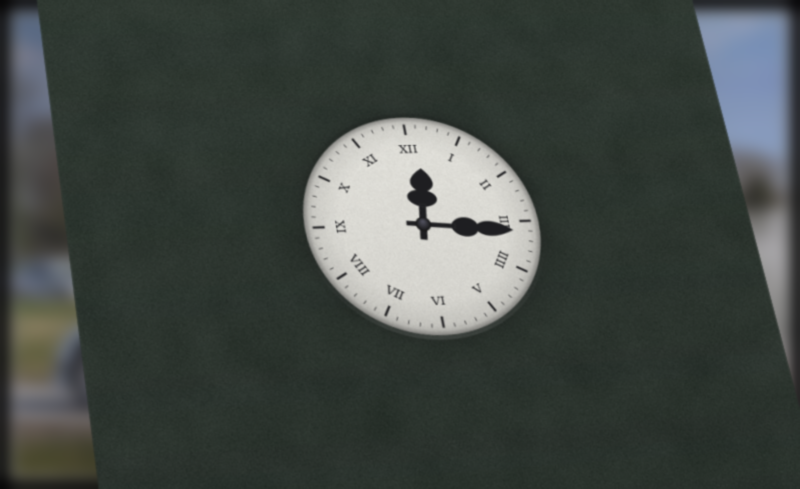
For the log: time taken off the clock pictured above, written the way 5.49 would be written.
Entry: 12.16
